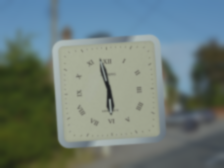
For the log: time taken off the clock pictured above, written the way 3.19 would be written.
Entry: 5.58
